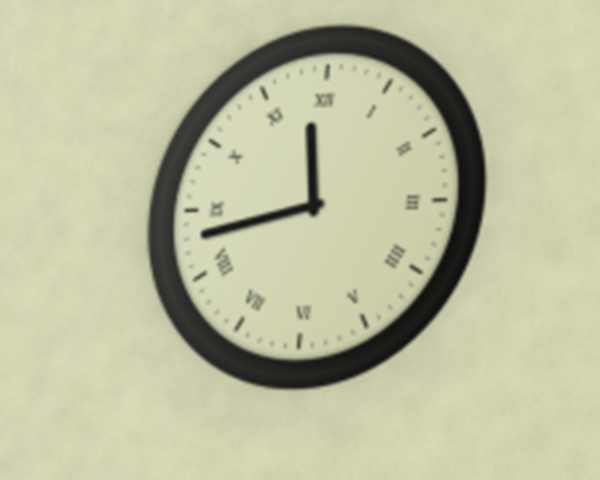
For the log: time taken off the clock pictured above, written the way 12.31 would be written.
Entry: 11.43
